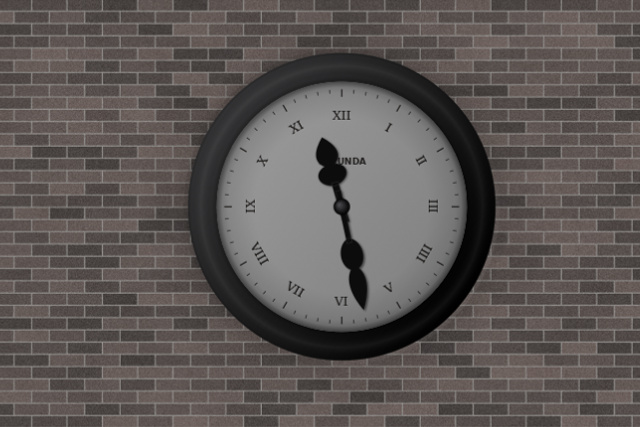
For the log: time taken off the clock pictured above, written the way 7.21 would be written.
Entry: 11.28
